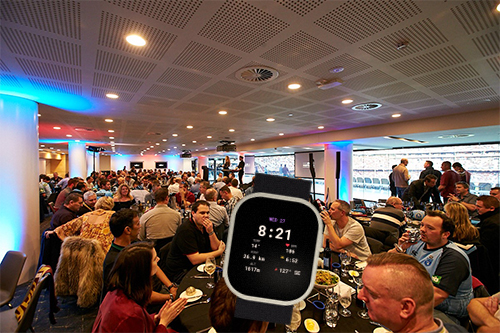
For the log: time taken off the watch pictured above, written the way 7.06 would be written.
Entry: 8.21
